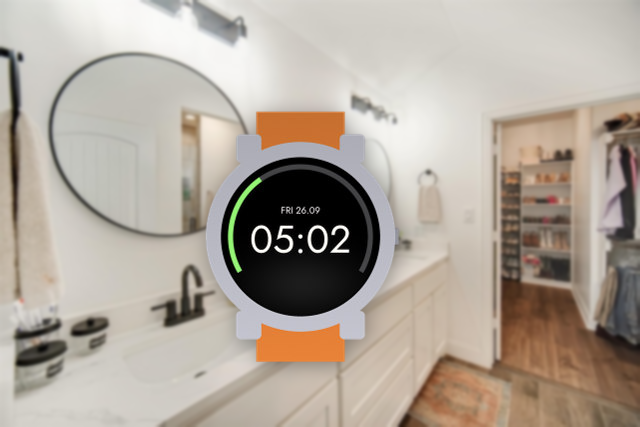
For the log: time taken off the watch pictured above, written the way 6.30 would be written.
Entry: 5.02
